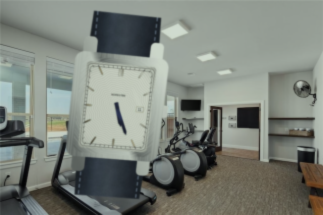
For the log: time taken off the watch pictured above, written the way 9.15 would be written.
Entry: 5.26
